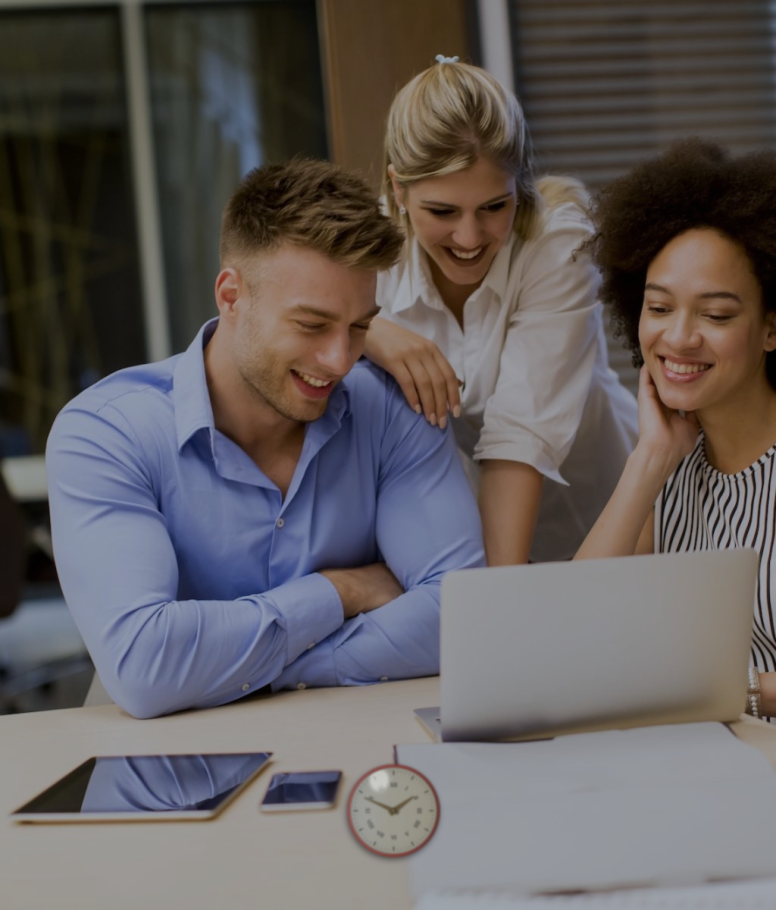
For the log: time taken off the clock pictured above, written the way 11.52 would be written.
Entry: 1.49
